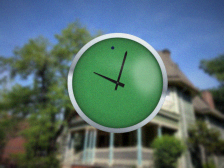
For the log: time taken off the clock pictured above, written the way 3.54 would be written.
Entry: 10.04
